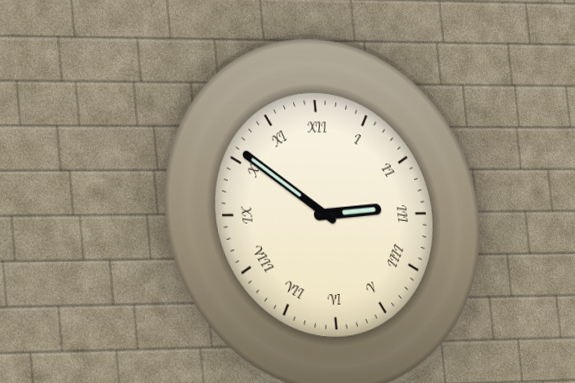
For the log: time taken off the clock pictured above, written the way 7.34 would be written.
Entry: 2.51
